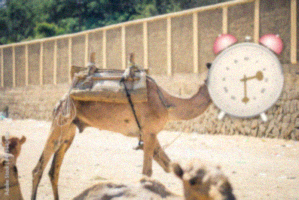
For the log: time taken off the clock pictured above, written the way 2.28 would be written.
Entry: 2.29
